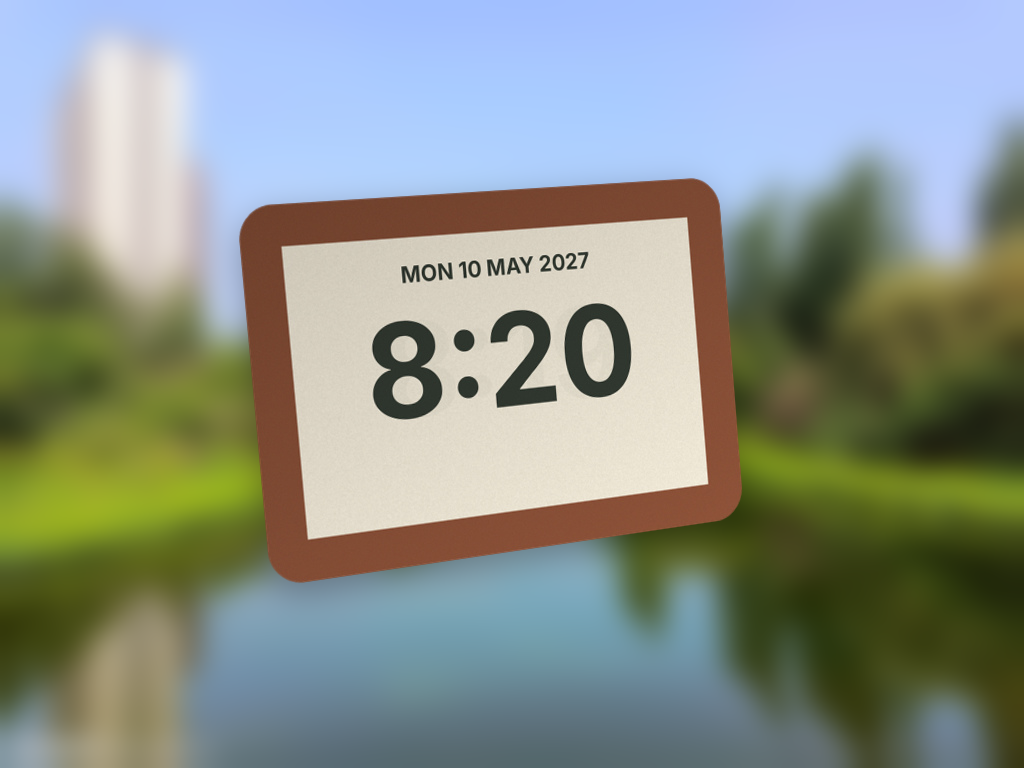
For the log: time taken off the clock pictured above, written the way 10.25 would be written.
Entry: 8.20
